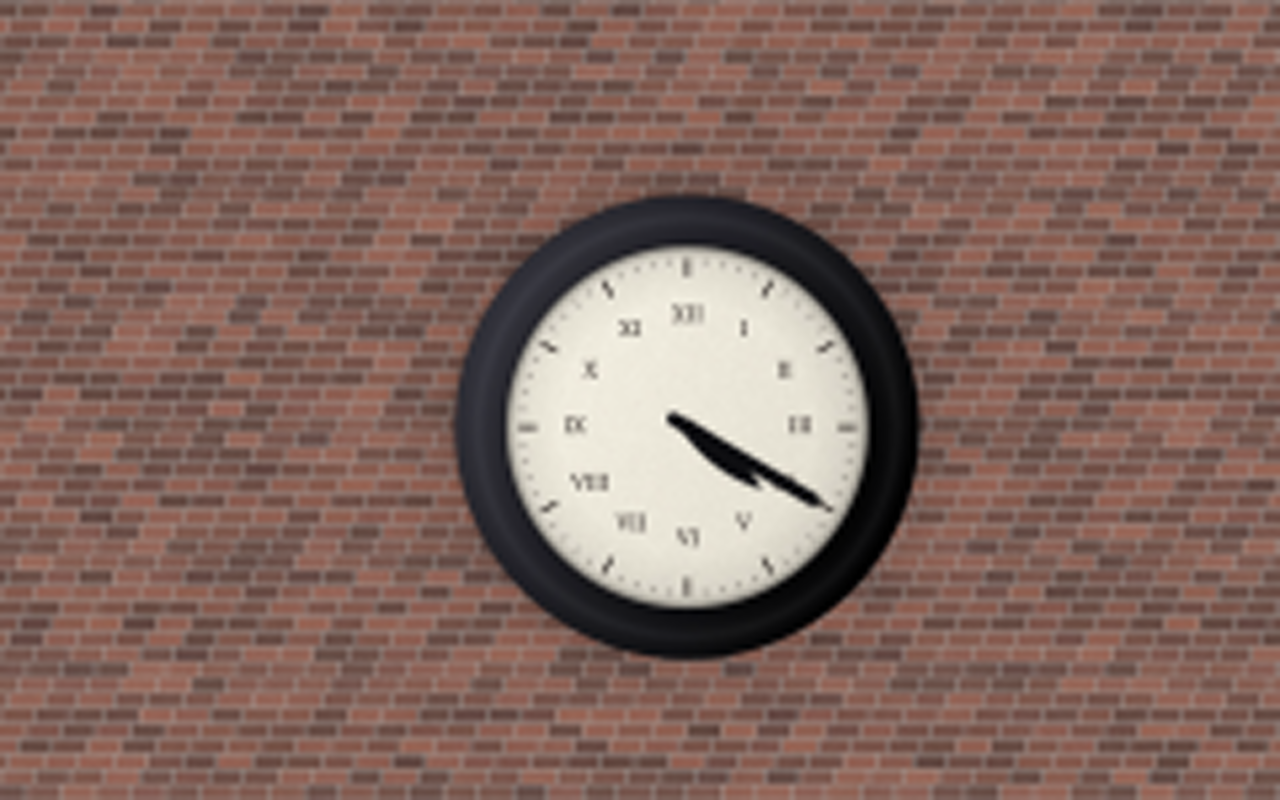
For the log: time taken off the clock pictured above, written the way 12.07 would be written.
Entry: 4.20
